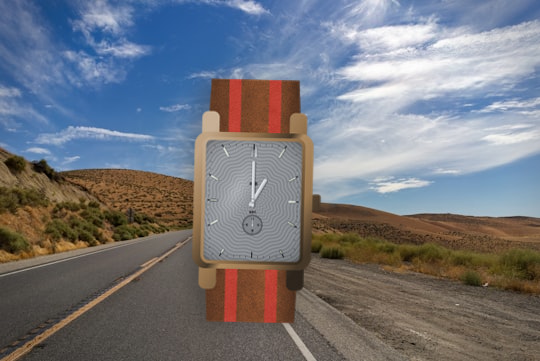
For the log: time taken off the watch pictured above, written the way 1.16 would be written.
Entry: 1.00
